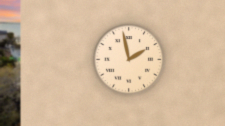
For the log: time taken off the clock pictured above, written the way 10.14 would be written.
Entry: 1.58
